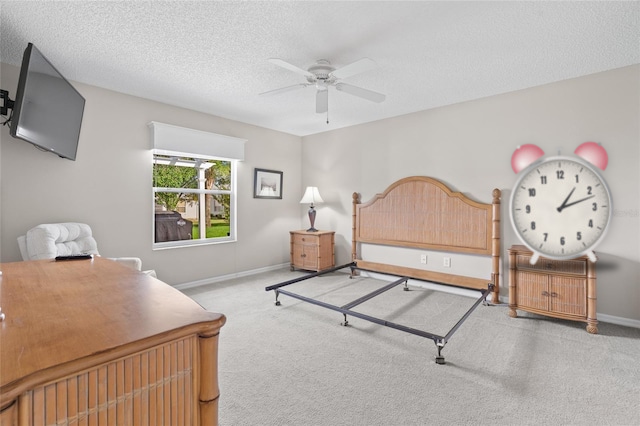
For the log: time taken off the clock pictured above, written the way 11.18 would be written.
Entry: 1.12
